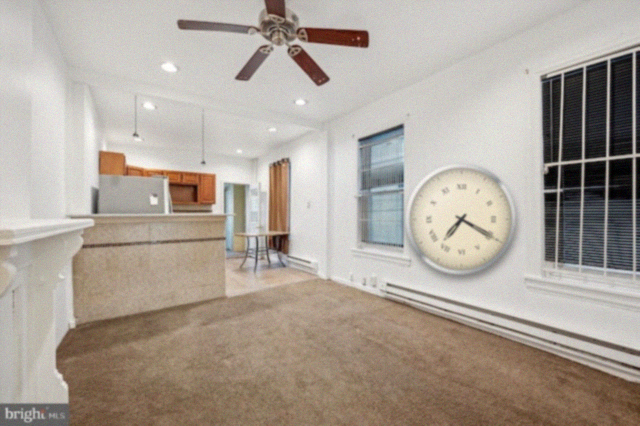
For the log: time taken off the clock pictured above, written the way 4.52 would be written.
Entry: 7.20
